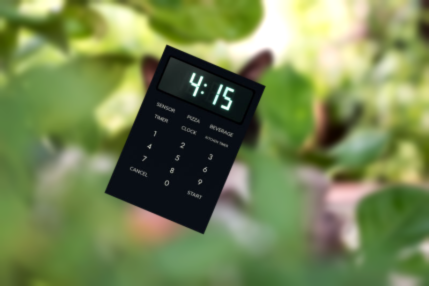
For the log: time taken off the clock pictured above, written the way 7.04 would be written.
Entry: 4.15
